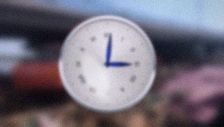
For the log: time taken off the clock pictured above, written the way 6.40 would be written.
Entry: 3.01
